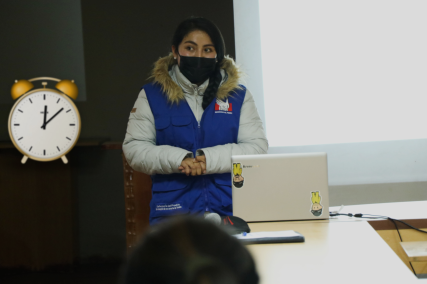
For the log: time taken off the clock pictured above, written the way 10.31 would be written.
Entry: 12.08
